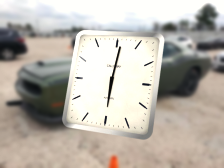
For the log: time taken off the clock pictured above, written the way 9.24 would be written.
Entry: 6.01
